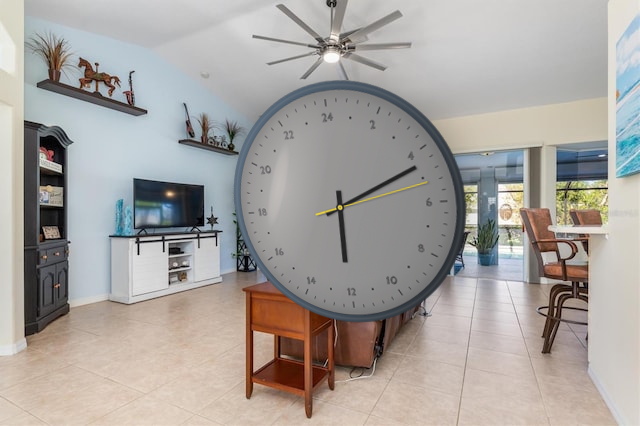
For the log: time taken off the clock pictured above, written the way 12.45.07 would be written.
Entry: 12.11.13
